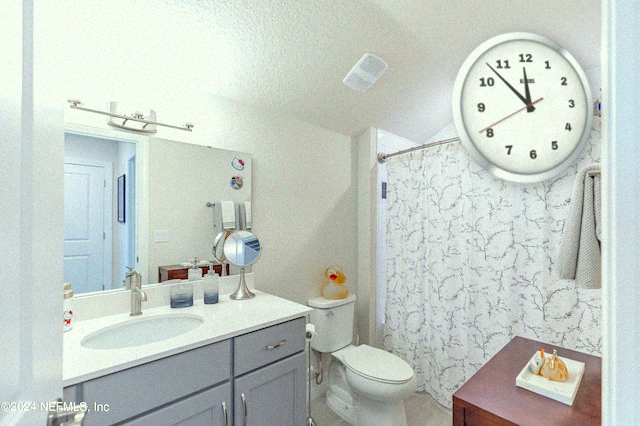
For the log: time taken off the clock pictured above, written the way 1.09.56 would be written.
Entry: 11.52.41
